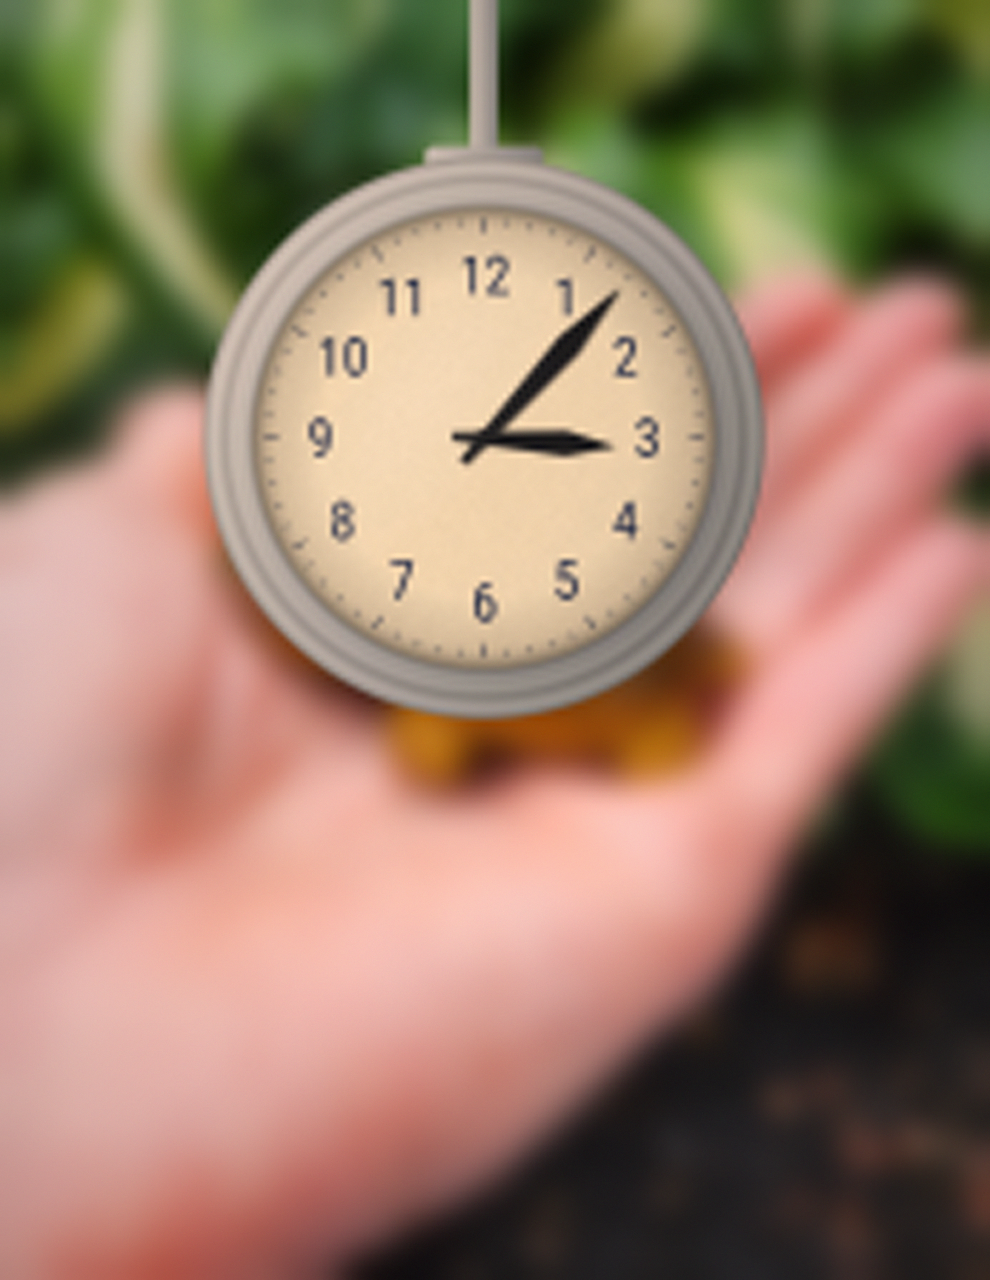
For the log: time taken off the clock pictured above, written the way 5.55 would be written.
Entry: 3.07
